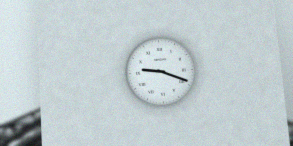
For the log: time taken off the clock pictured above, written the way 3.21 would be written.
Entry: 9.19
